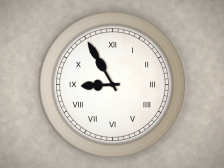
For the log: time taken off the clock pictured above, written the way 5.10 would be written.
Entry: 8.55
